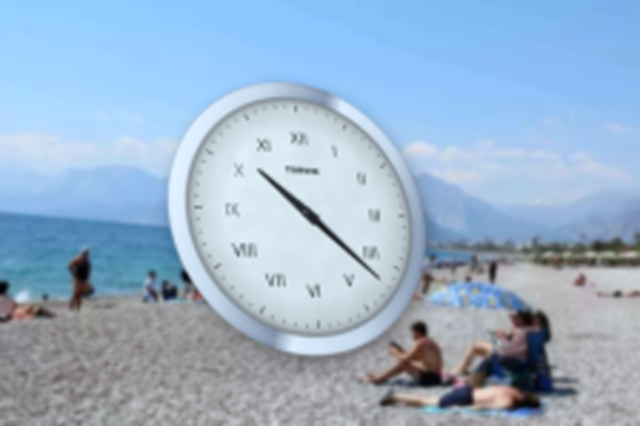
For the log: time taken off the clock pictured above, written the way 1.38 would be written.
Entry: 10.22
